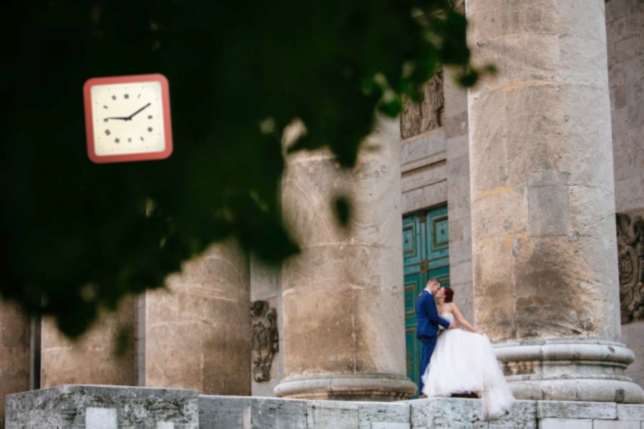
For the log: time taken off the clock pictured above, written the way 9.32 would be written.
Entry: 9.10
